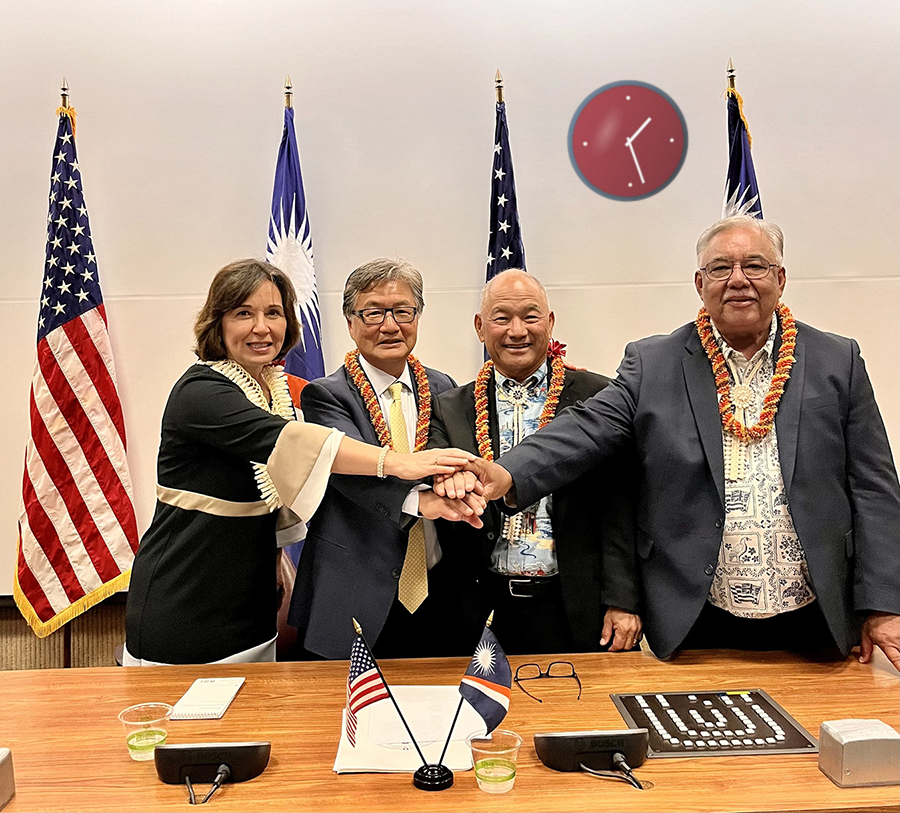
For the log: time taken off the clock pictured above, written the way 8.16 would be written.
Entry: 1.27
